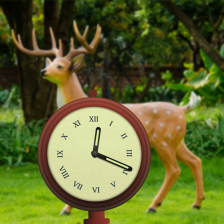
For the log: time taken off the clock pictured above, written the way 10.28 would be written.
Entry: 12.19
